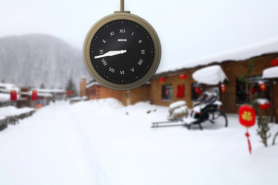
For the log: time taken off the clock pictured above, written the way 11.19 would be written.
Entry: 8.43
